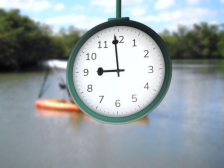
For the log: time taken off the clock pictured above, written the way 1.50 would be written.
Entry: 8.59
